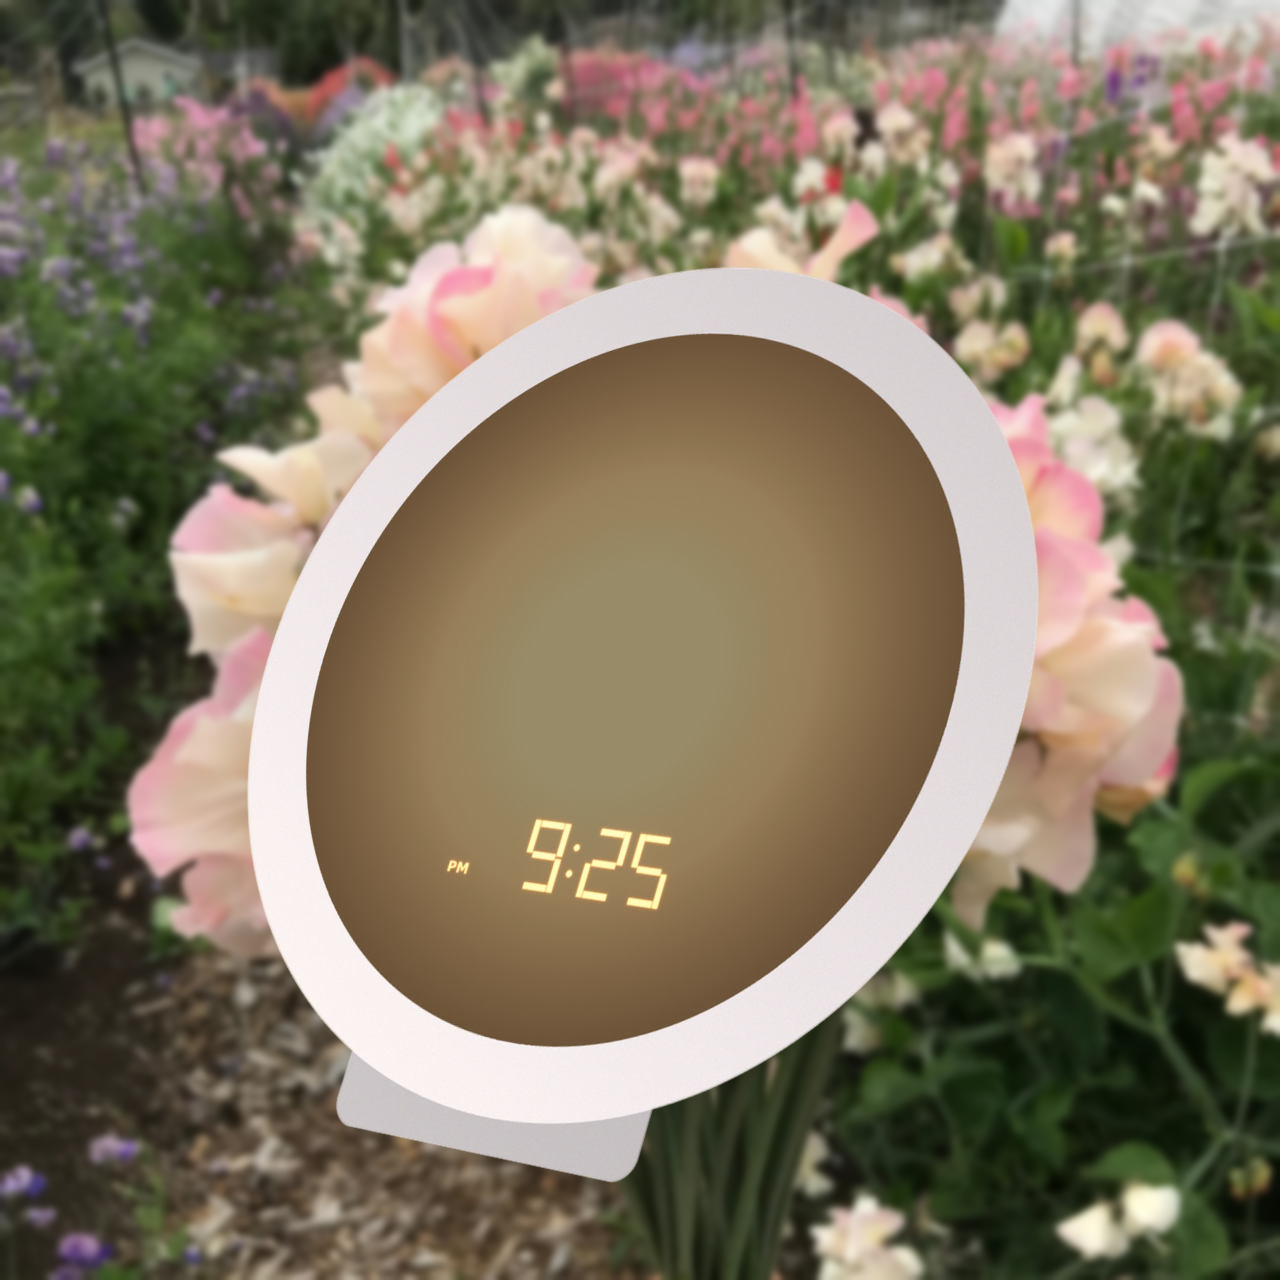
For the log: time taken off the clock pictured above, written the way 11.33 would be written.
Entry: 9.25
